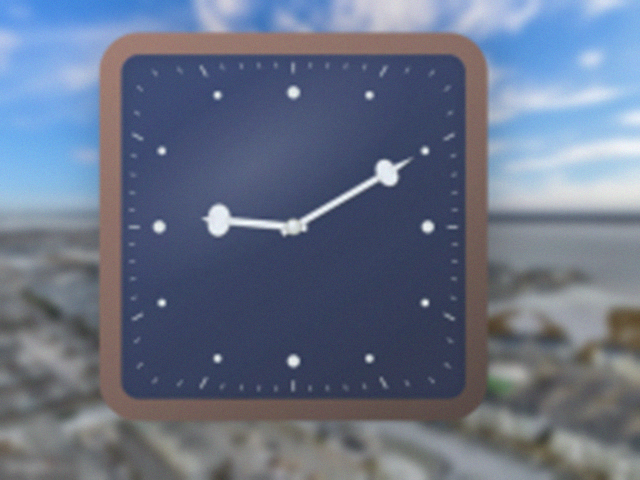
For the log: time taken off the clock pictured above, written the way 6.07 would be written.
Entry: 9.10
